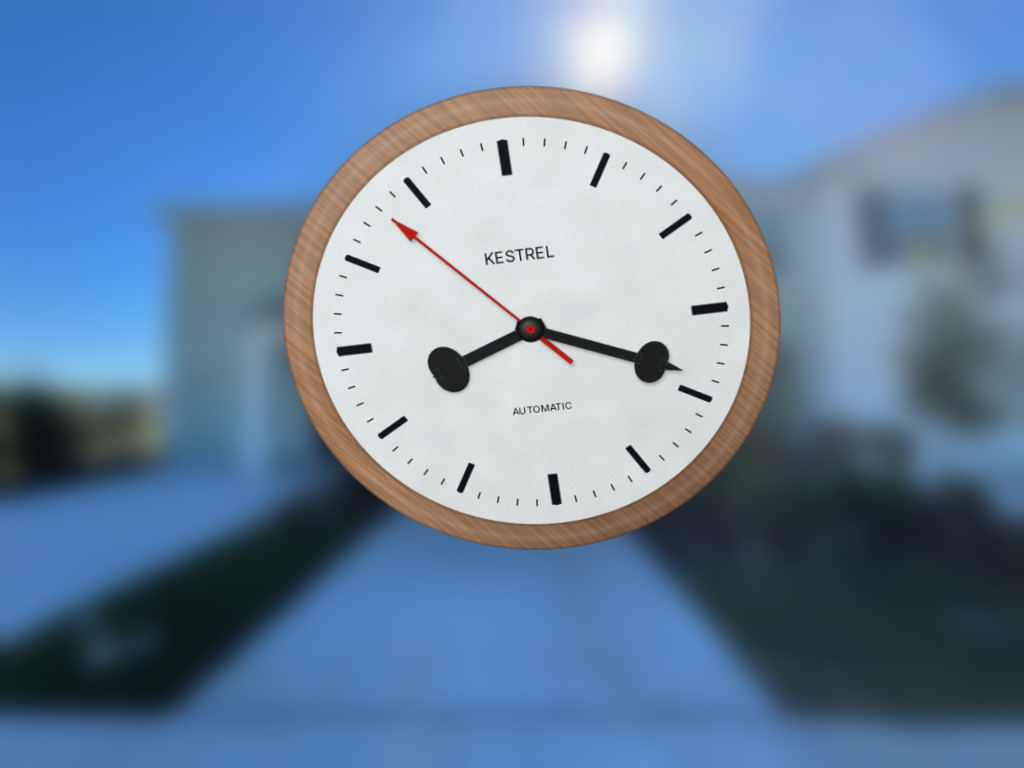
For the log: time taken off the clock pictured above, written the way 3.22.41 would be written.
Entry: 8.18.53
